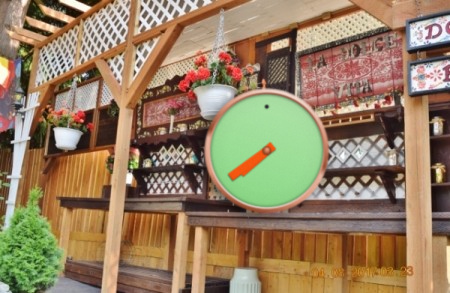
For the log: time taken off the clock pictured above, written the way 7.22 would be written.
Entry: 7.39
